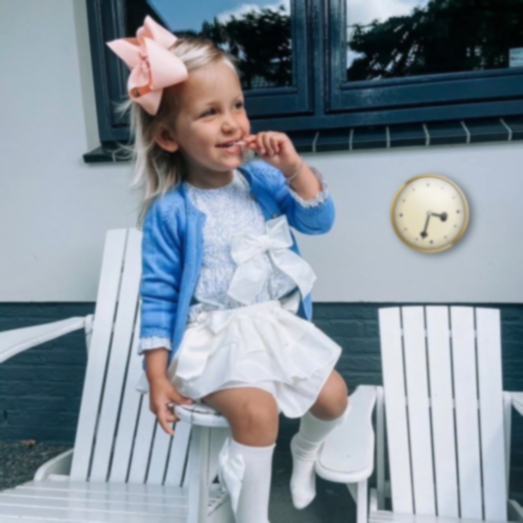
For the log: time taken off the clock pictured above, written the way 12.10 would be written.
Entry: 3.33
